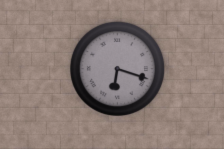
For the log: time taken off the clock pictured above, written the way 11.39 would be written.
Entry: 6.18
